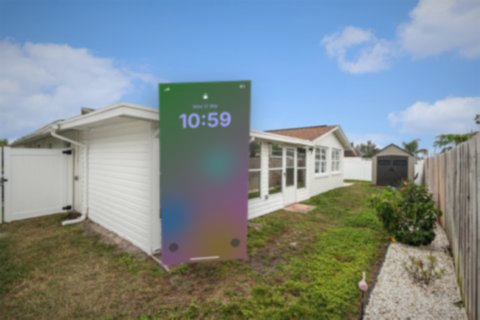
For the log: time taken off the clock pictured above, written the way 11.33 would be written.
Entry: 10.59
